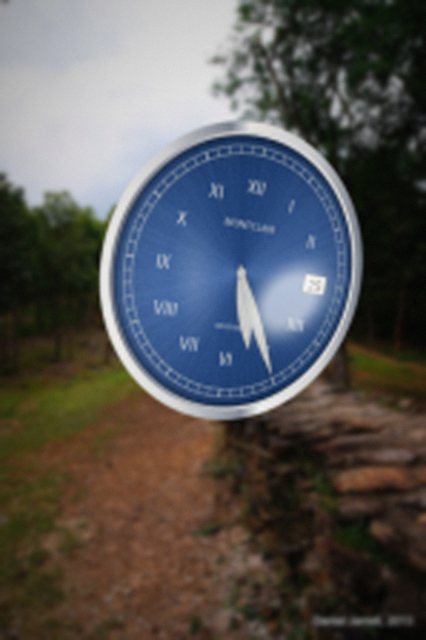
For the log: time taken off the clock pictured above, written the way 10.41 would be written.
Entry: 5.25
